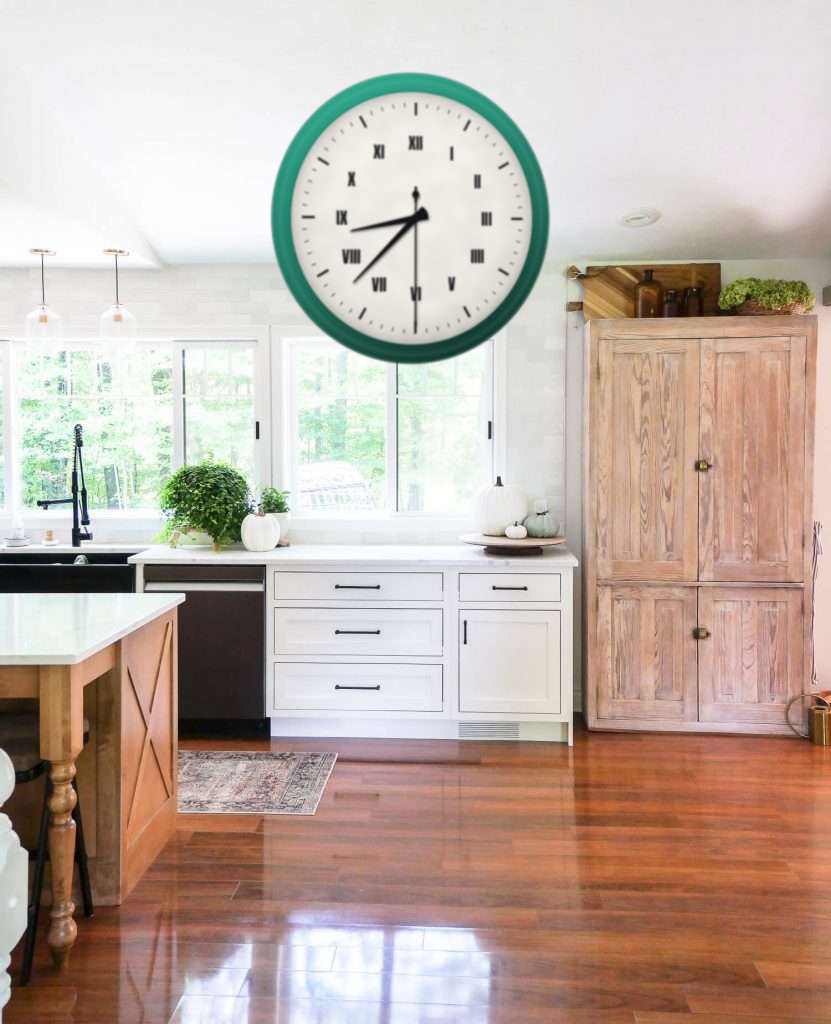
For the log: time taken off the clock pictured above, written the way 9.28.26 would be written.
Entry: 8.37.30
